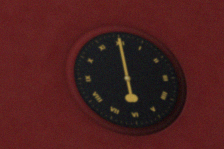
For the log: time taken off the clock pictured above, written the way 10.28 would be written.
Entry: 6.00
